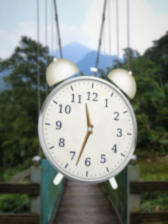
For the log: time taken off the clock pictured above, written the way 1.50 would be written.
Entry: 11.33
